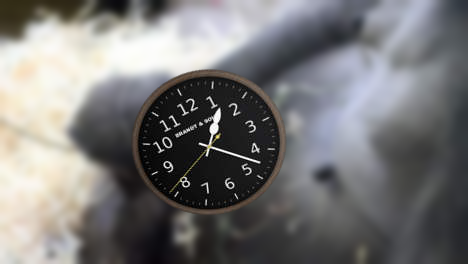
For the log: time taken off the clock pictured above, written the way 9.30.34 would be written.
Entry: 1.22.41
